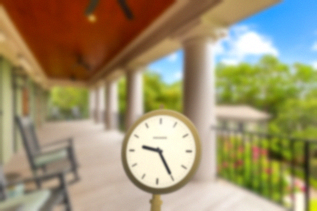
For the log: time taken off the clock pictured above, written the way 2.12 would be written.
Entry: 9.25
